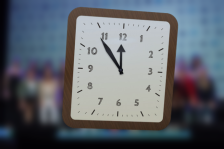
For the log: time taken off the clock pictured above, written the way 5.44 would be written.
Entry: 11.54
